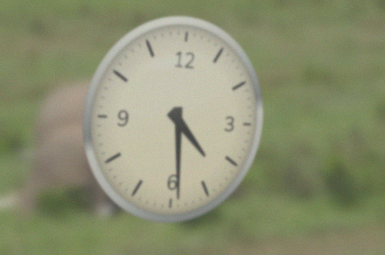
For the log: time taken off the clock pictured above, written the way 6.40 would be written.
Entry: 4.29
